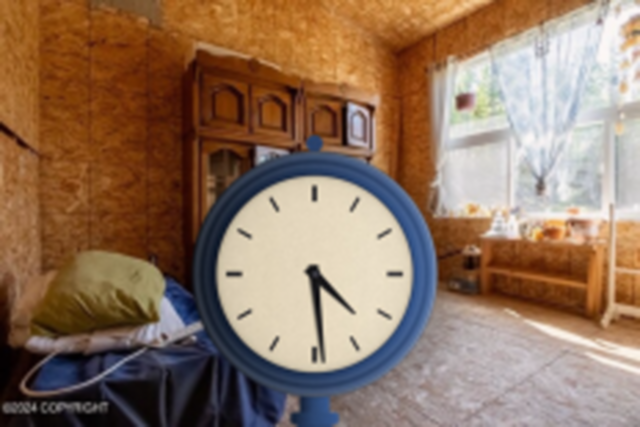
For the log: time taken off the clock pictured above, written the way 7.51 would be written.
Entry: 4.29
